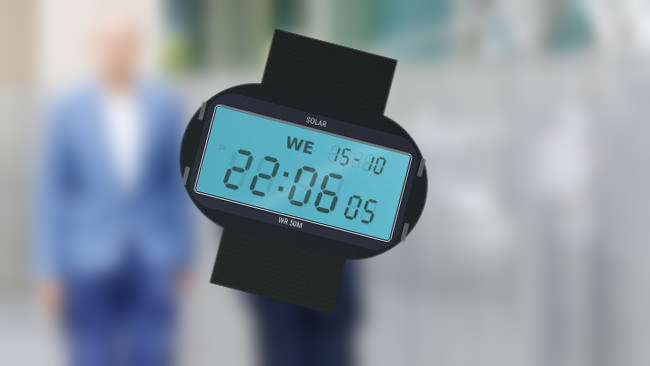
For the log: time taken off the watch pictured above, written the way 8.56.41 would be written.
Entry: 22.06.05
